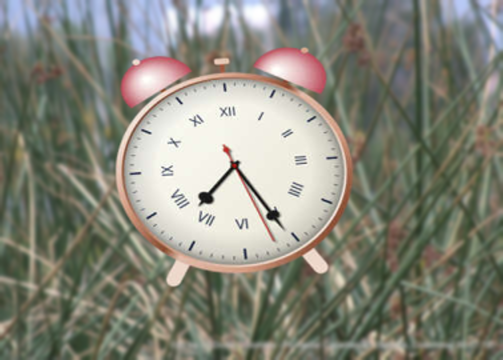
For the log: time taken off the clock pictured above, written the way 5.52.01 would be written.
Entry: 7.25.27
